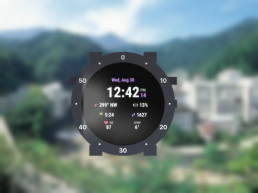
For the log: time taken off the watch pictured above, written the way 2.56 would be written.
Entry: 12.42
